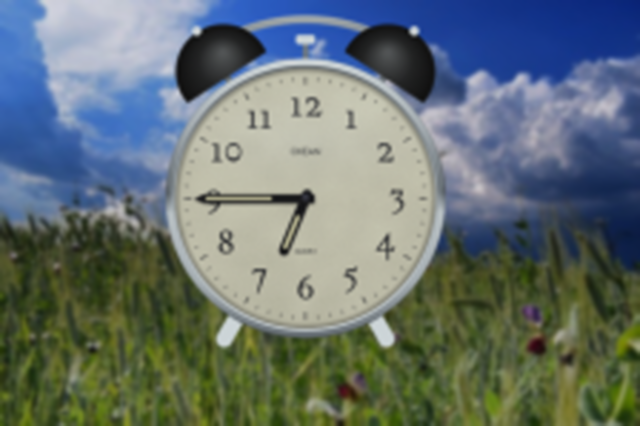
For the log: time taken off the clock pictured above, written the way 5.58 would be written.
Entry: 6.45
